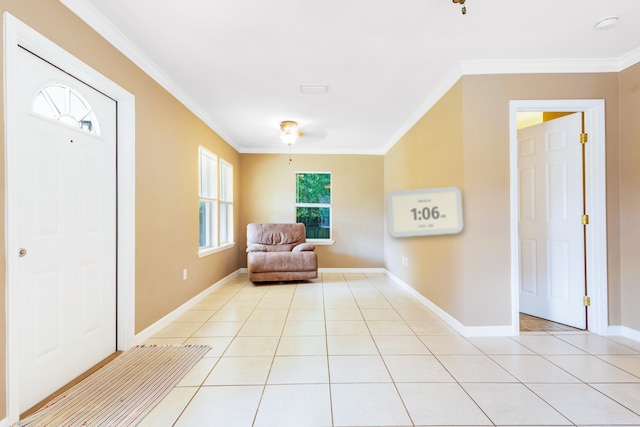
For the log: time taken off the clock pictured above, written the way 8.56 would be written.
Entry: 1.06
